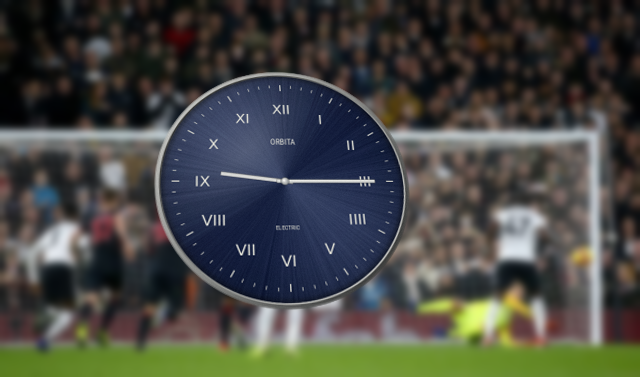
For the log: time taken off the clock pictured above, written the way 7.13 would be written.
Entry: 9.15
